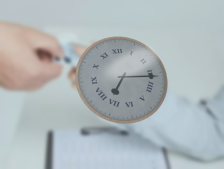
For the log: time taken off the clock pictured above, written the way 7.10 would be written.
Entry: 7.16
